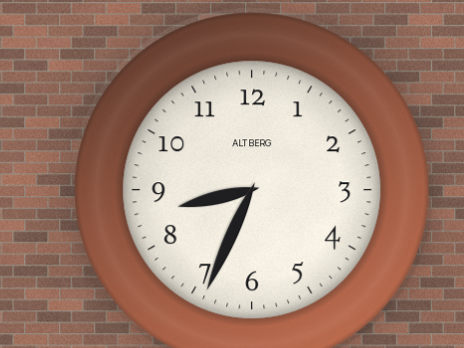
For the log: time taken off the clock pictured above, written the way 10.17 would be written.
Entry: 8.34
